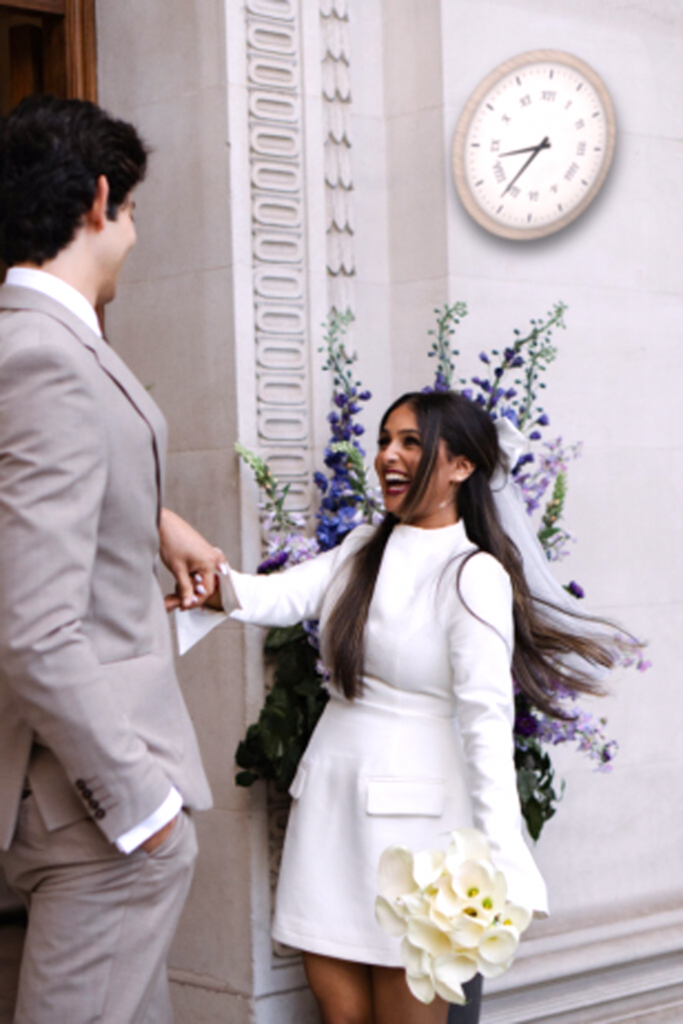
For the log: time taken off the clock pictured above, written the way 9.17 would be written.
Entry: 8.36
